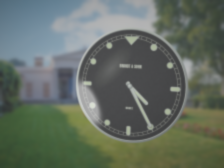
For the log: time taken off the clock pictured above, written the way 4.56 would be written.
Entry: 4.25
